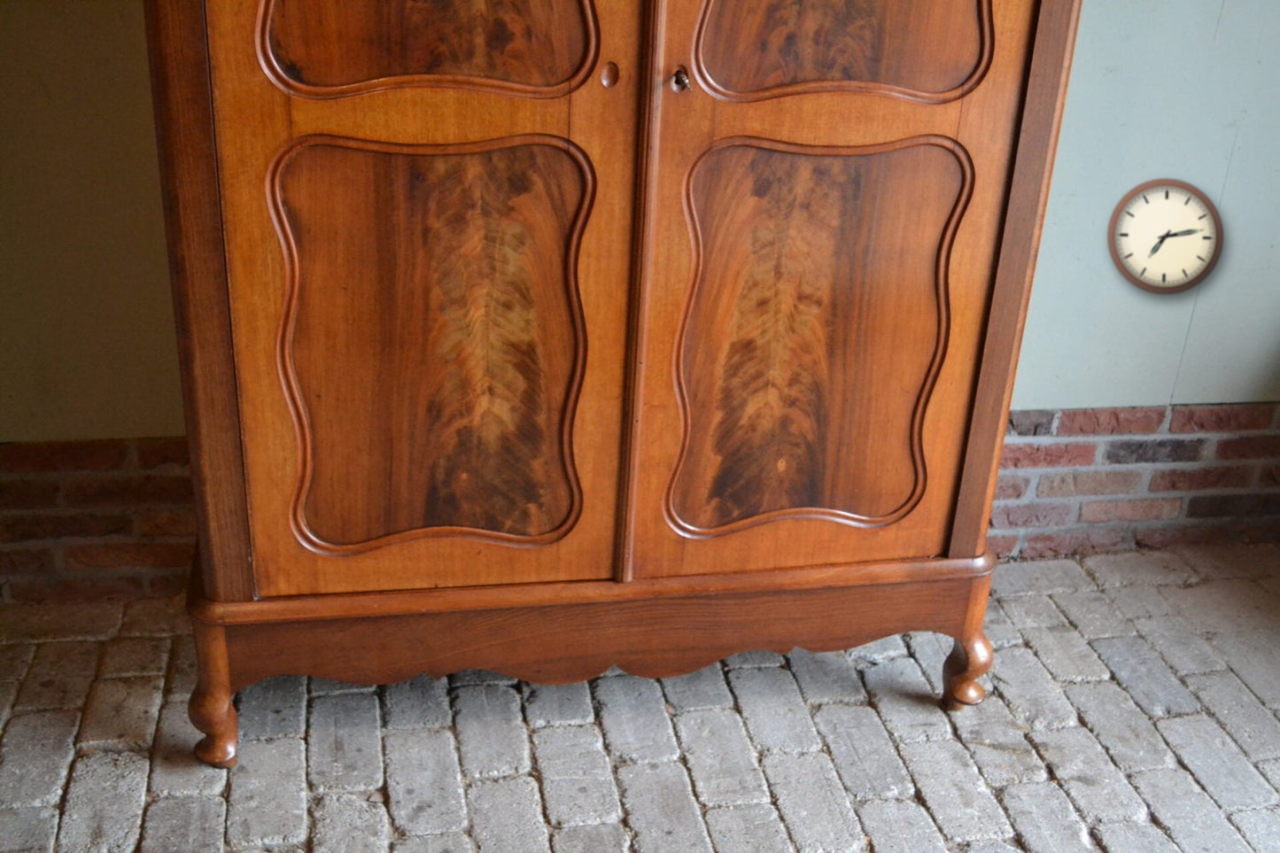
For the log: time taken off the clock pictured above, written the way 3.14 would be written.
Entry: 7.13
